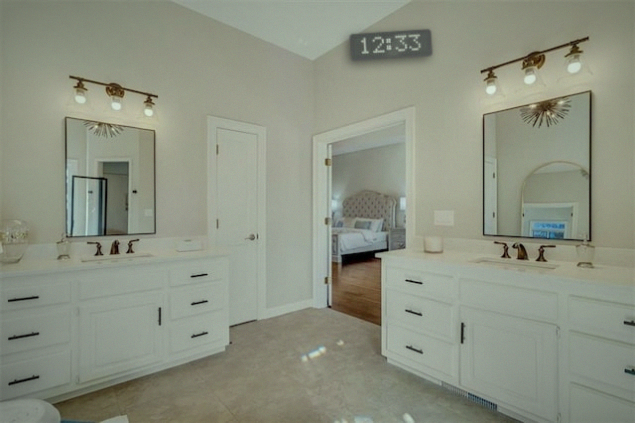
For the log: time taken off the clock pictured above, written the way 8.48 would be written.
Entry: 12.33
